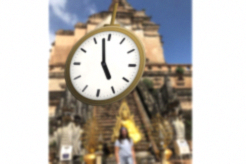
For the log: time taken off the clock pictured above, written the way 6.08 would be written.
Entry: 4.58
